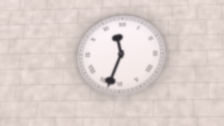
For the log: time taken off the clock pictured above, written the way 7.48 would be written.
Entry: 11.33
